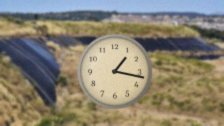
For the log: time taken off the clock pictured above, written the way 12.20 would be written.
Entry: 1.17
